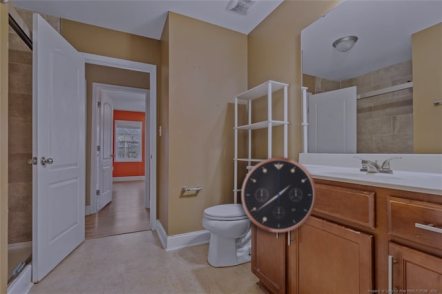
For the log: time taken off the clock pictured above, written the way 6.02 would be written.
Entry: 1.39
